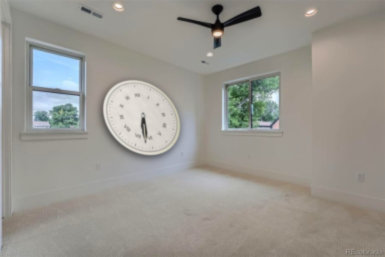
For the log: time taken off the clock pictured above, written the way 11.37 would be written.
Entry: 6.32
